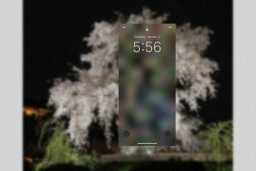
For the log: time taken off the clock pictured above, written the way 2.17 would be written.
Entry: 5.56
